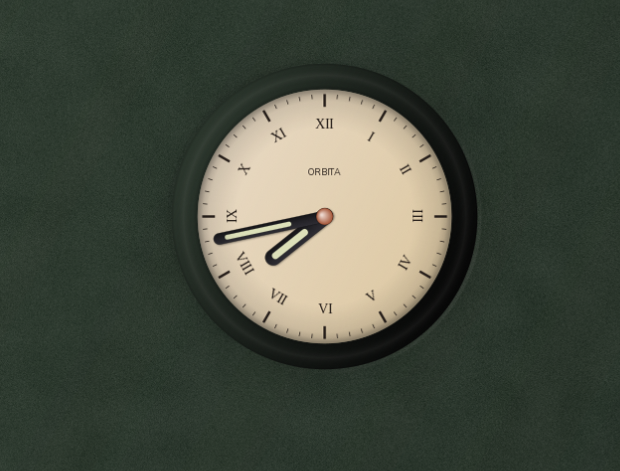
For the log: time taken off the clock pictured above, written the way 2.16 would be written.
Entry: 7.43
